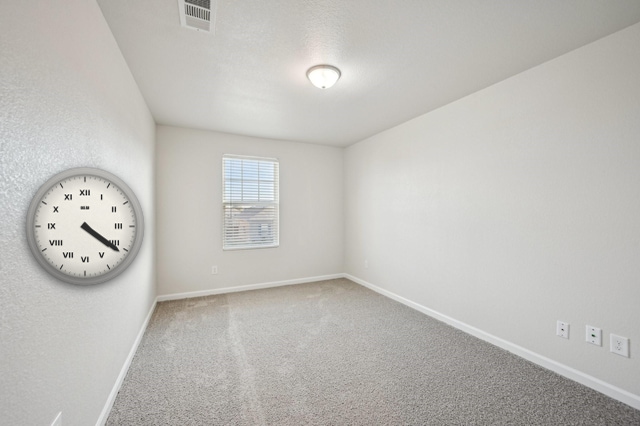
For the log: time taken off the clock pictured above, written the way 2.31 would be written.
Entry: 4.21
